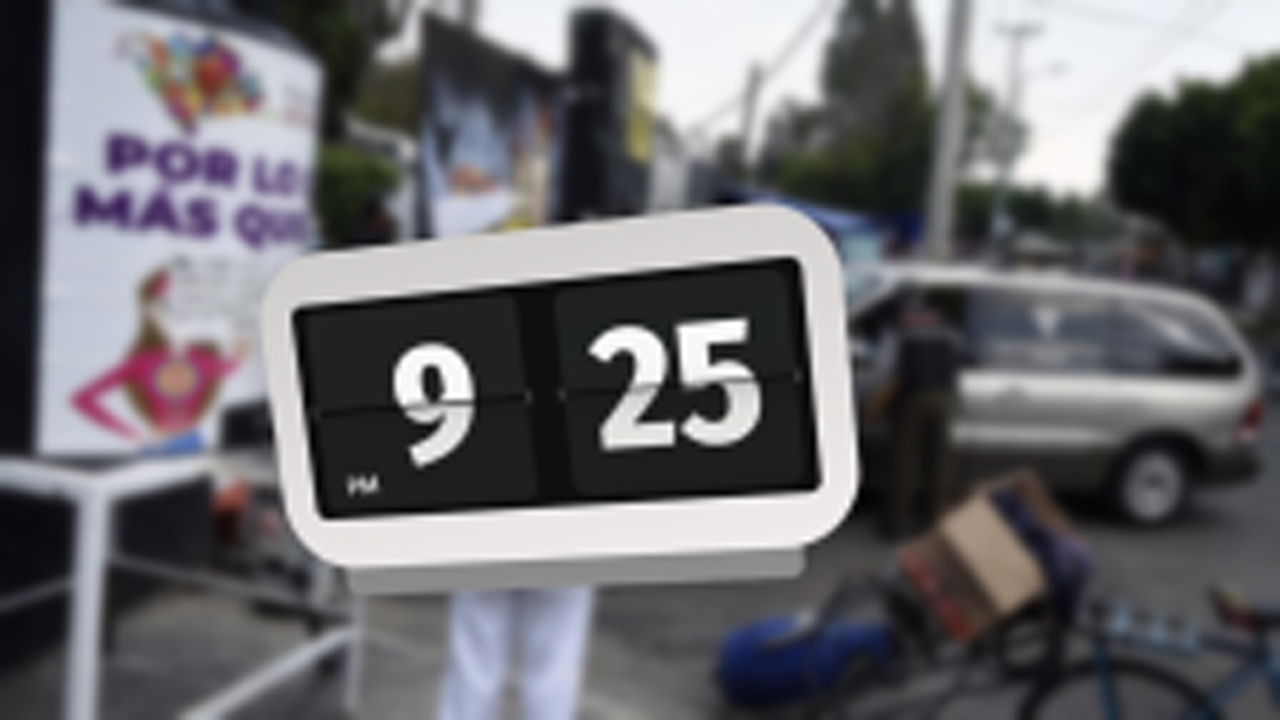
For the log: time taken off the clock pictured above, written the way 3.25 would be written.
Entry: 9.25
